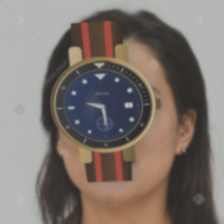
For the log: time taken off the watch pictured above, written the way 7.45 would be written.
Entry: 9.29
